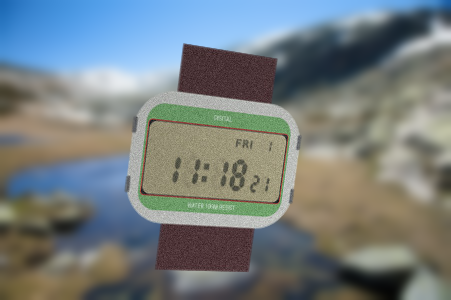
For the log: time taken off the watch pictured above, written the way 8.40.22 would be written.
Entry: 11.18.21
